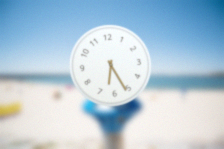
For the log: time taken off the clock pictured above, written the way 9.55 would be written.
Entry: 6.26
